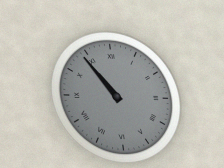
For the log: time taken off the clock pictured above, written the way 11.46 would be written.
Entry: 10.54
